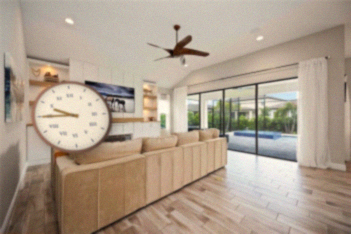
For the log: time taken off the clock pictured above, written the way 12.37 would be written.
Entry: 9.45
